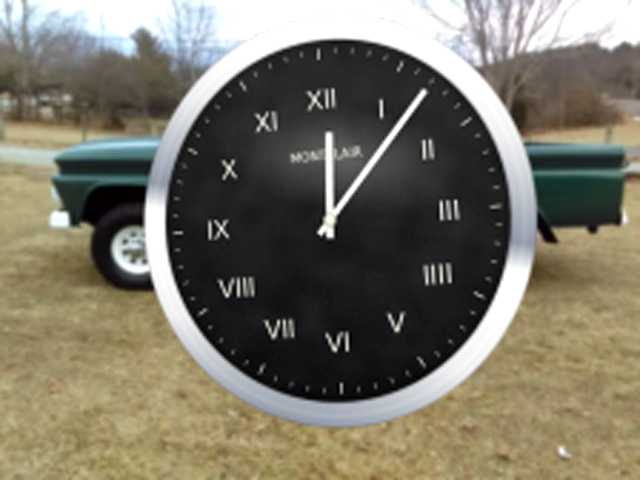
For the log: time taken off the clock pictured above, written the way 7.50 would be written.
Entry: 12.07
